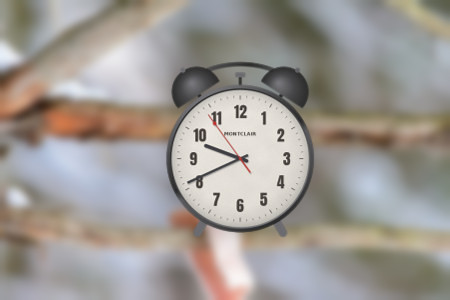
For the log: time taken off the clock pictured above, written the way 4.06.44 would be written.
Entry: 9.40.54
